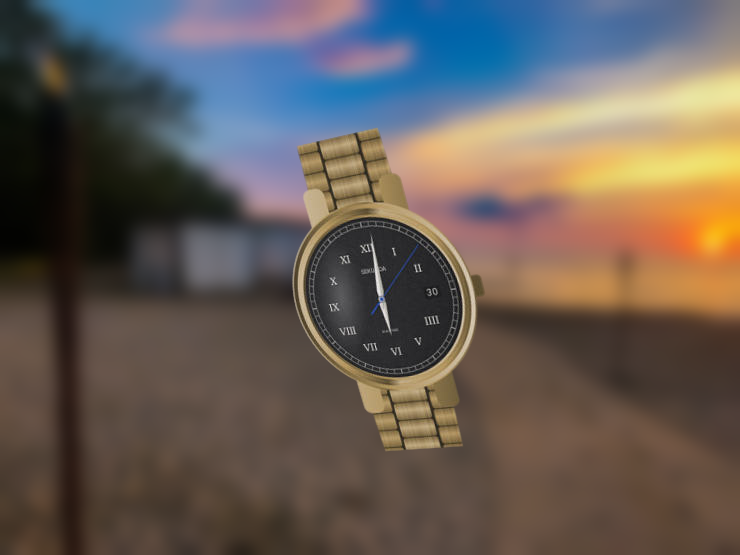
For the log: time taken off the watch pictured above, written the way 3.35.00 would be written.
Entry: 6.01.08
